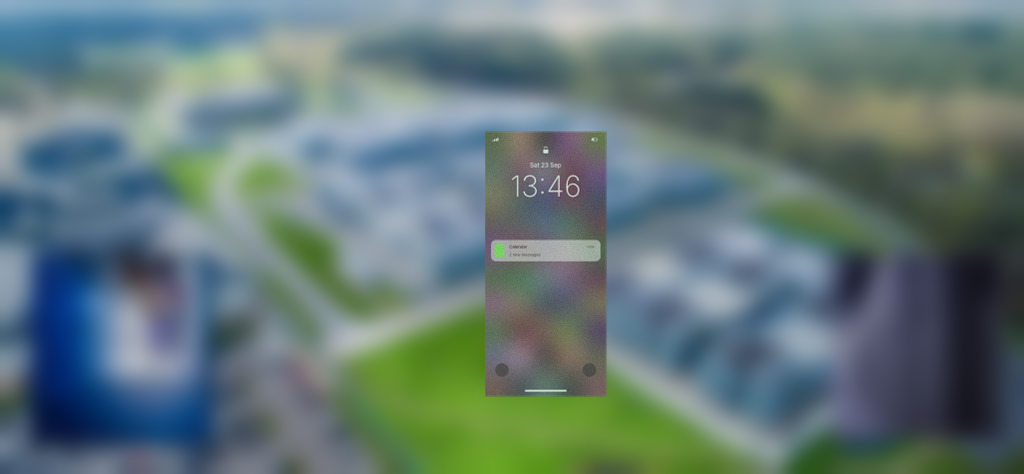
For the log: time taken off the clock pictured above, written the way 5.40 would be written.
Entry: 13.46
